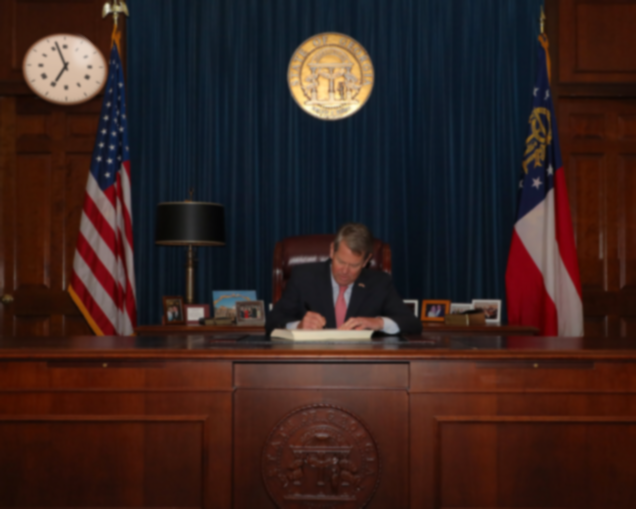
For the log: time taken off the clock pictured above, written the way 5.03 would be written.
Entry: 6.57
